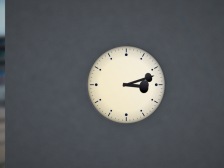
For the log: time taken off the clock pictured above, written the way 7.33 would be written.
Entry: 3.12
